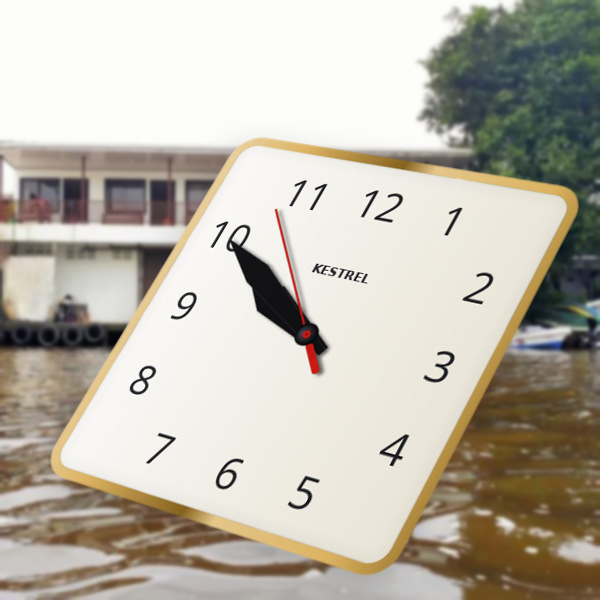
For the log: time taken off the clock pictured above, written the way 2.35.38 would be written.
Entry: 9.49.53
